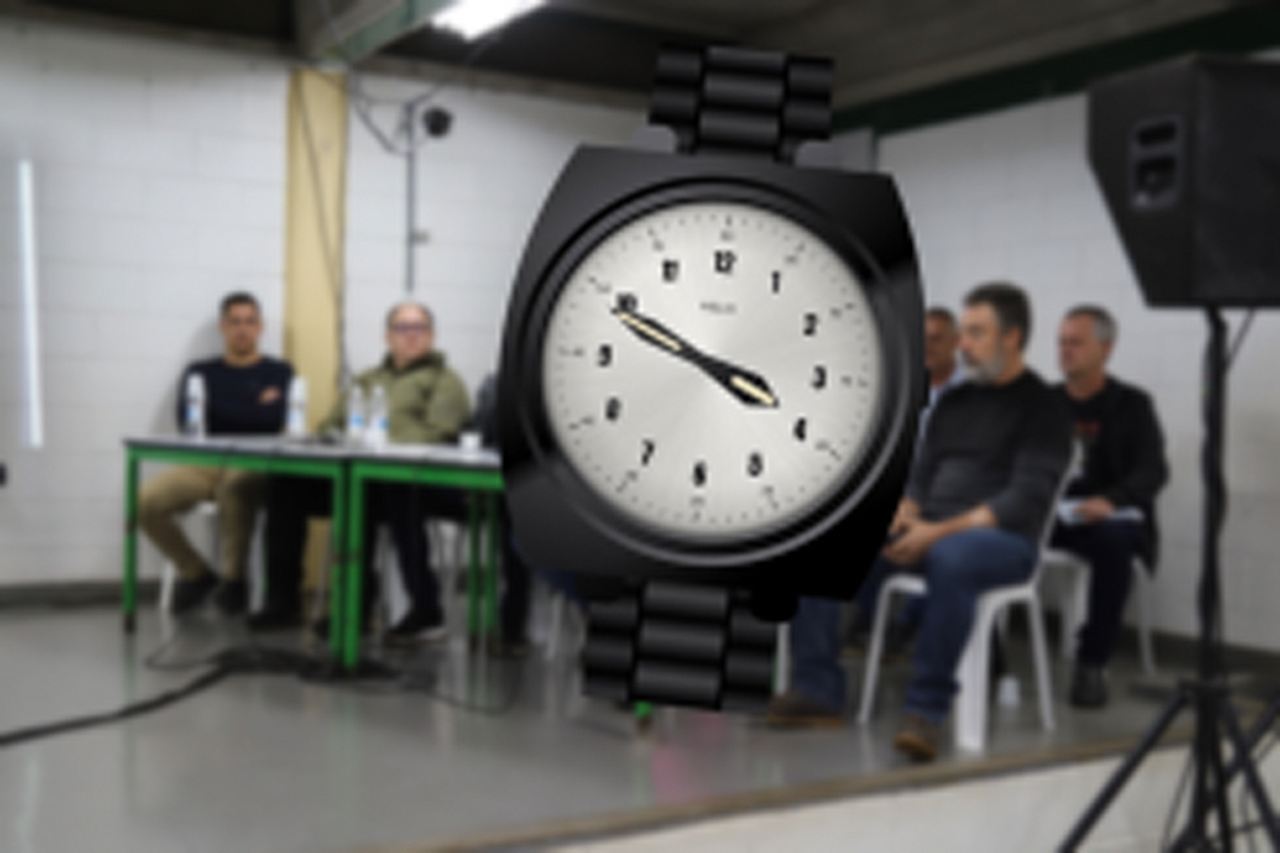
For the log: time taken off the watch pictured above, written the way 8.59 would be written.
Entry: 3.49
